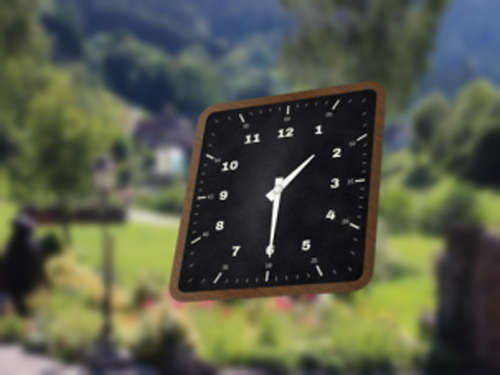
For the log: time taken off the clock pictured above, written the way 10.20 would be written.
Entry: 1.30
